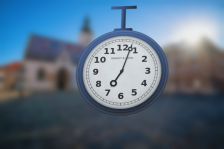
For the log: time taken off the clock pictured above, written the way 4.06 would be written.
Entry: 7.03
